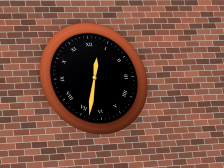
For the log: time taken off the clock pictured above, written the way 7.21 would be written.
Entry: 12.33
